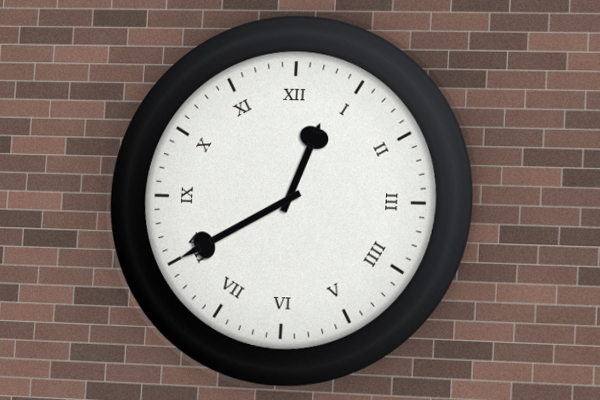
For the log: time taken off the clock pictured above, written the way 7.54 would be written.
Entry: 12.40
